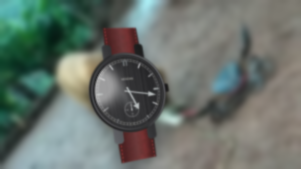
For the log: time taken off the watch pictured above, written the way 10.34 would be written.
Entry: 5.17
